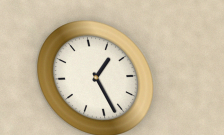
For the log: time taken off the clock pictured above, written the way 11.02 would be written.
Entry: 1.27
